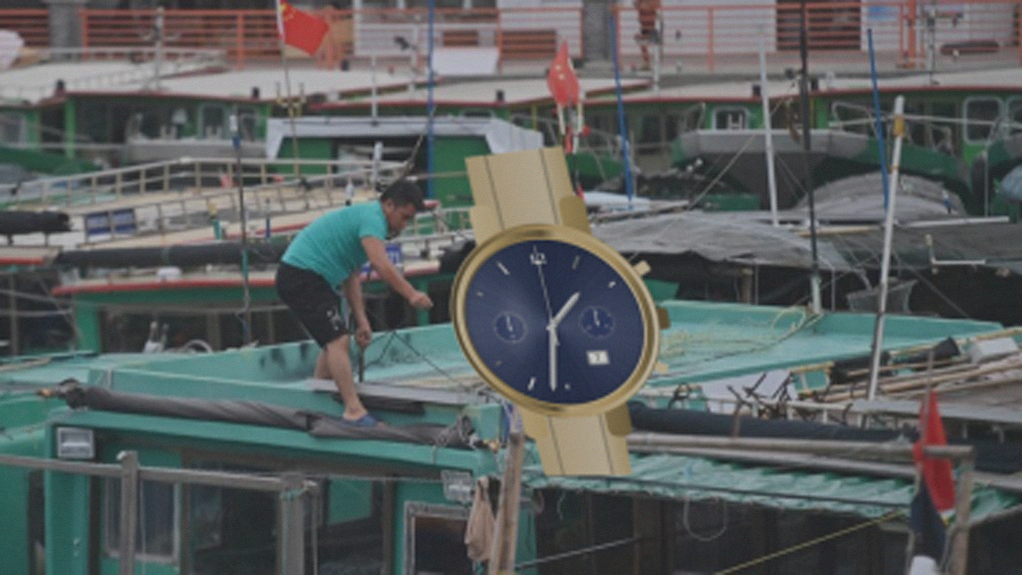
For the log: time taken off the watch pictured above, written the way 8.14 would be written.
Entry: 1.32
